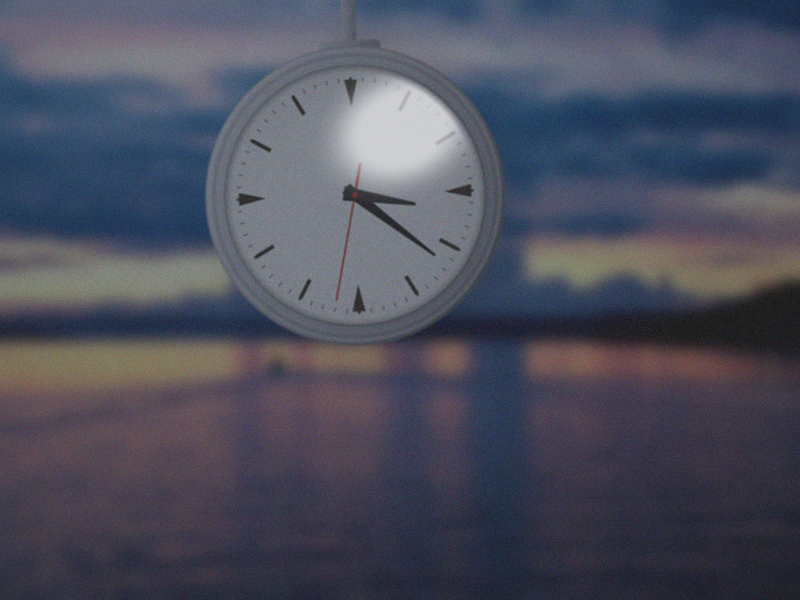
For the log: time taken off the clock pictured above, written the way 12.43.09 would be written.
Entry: 3.21.32
